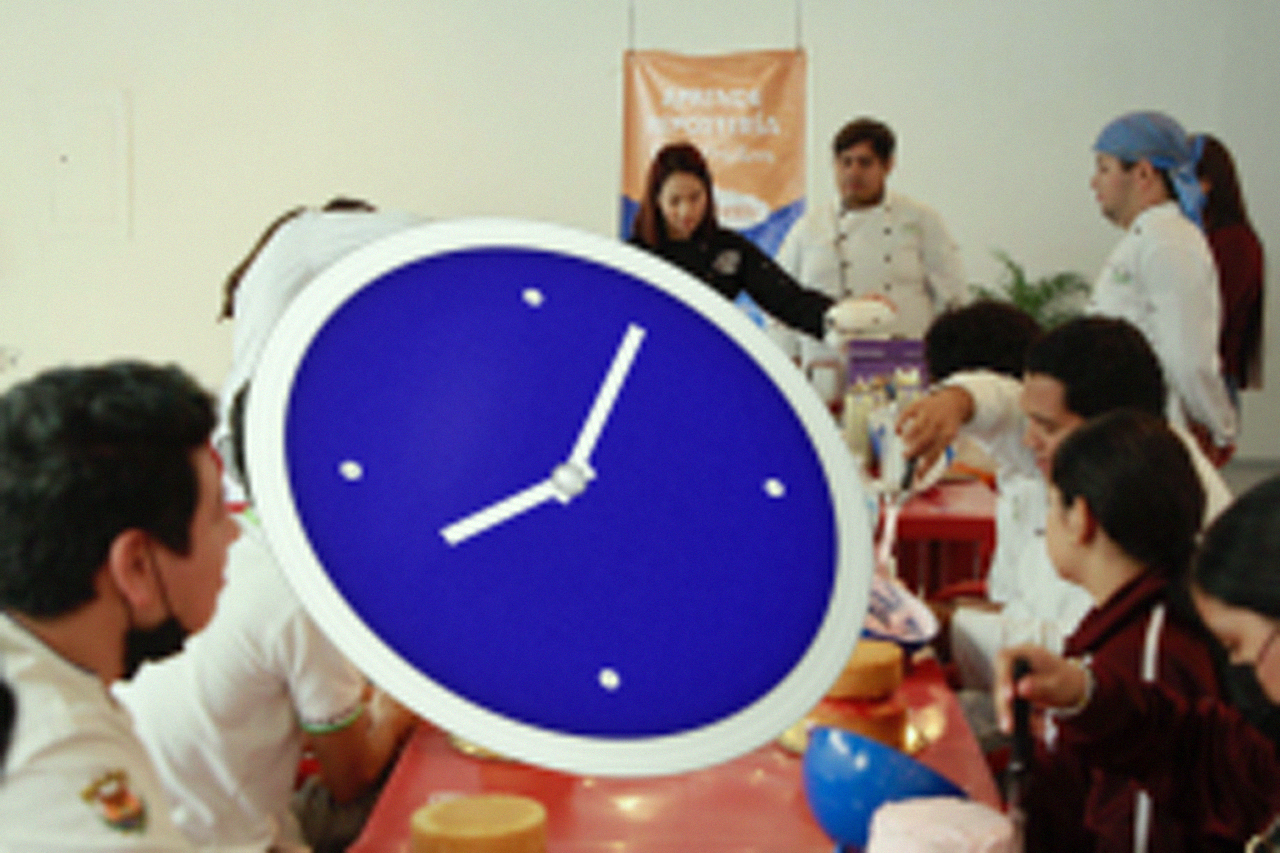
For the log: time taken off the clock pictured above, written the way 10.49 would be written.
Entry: 8.05
